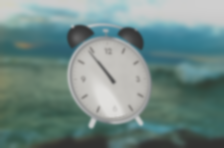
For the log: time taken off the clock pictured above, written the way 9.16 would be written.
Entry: 10.54
